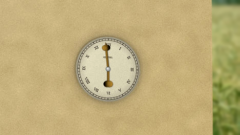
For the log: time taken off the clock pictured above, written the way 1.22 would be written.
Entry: 5.59
